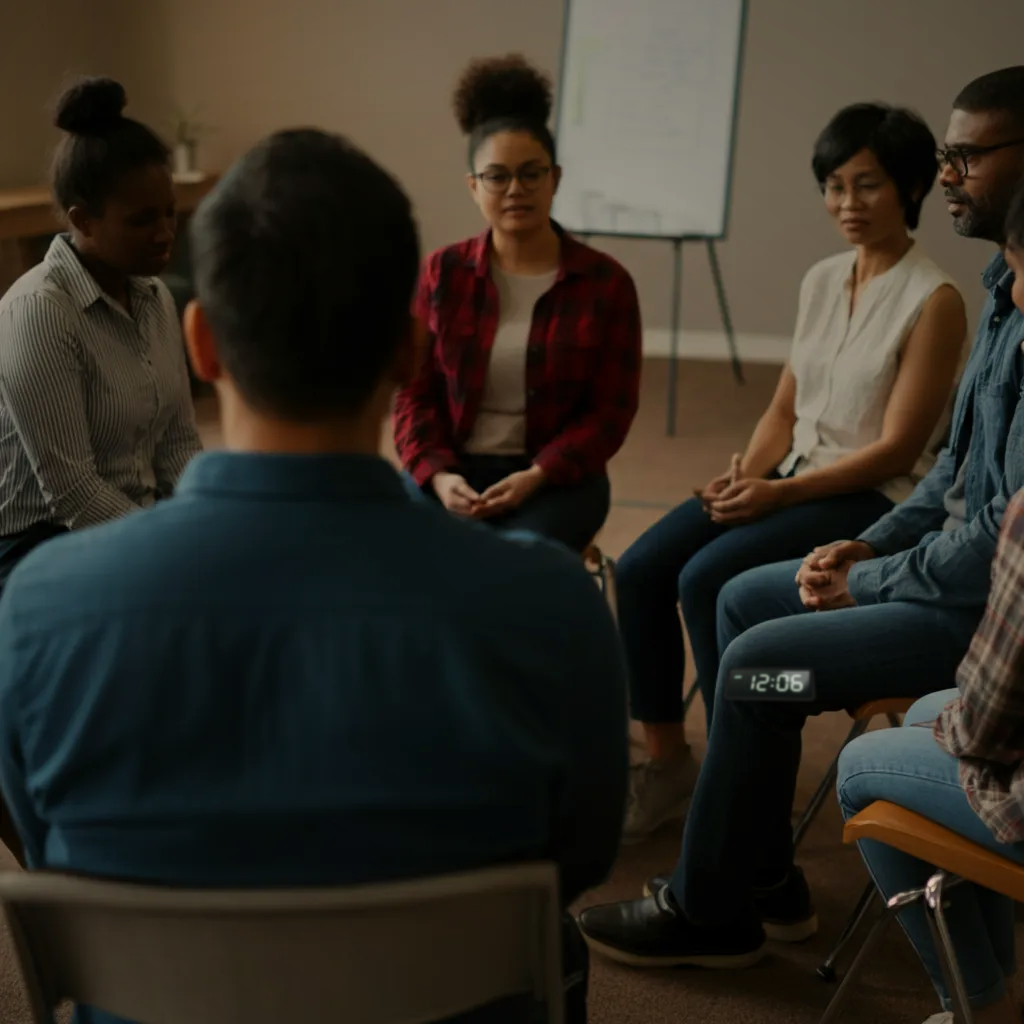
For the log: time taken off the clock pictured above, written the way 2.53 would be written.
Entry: 12.06
